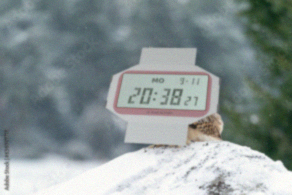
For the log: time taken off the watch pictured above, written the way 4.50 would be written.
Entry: 20.38
